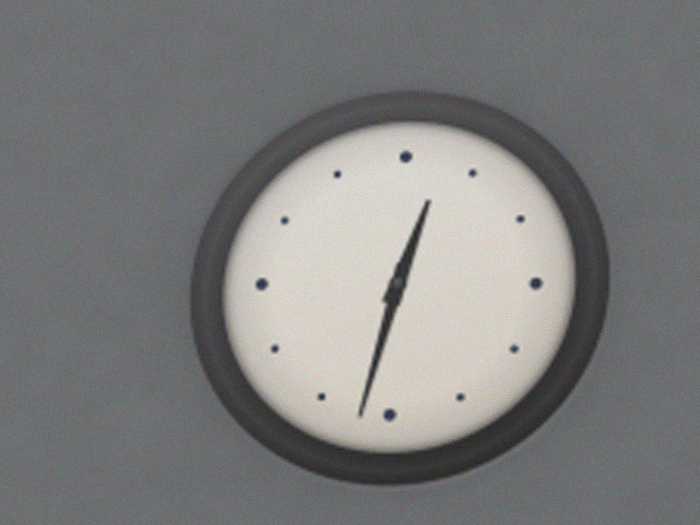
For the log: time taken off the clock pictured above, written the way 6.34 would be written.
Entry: 12.32
